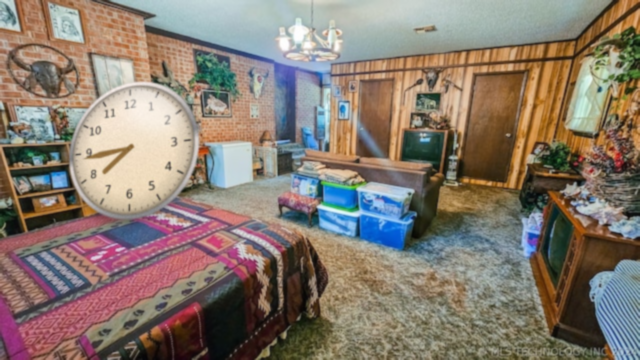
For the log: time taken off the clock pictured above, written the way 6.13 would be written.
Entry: 7.44
